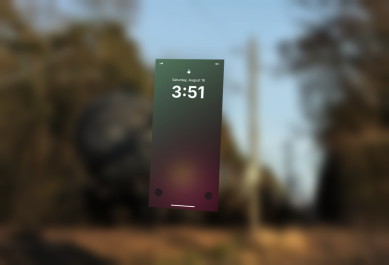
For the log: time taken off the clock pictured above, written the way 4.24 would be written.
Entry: 3.51
